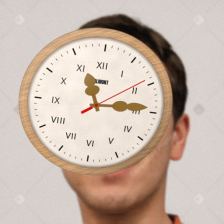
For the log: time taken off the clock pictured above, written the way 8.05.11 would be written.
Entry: 11.14.09
